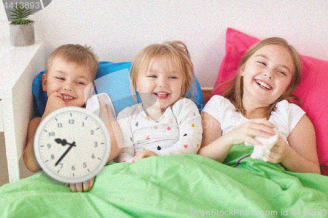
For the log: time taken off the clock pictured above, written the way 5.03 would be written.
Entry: 9.37
